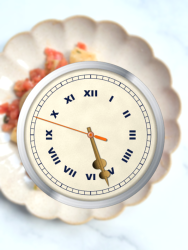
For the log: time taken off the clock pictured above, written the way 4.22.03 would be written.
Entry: 5.26.48
